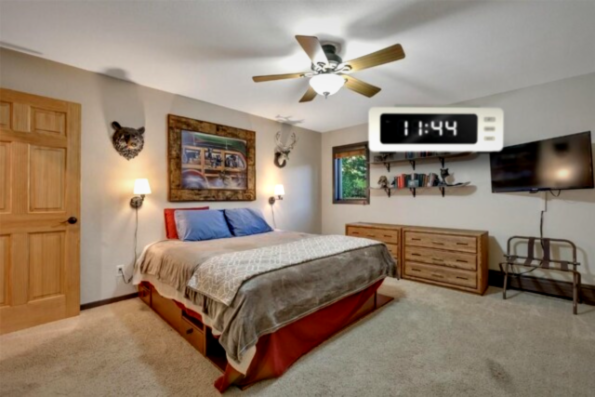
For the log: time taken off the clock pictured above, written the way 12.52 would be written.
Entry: 11.44
